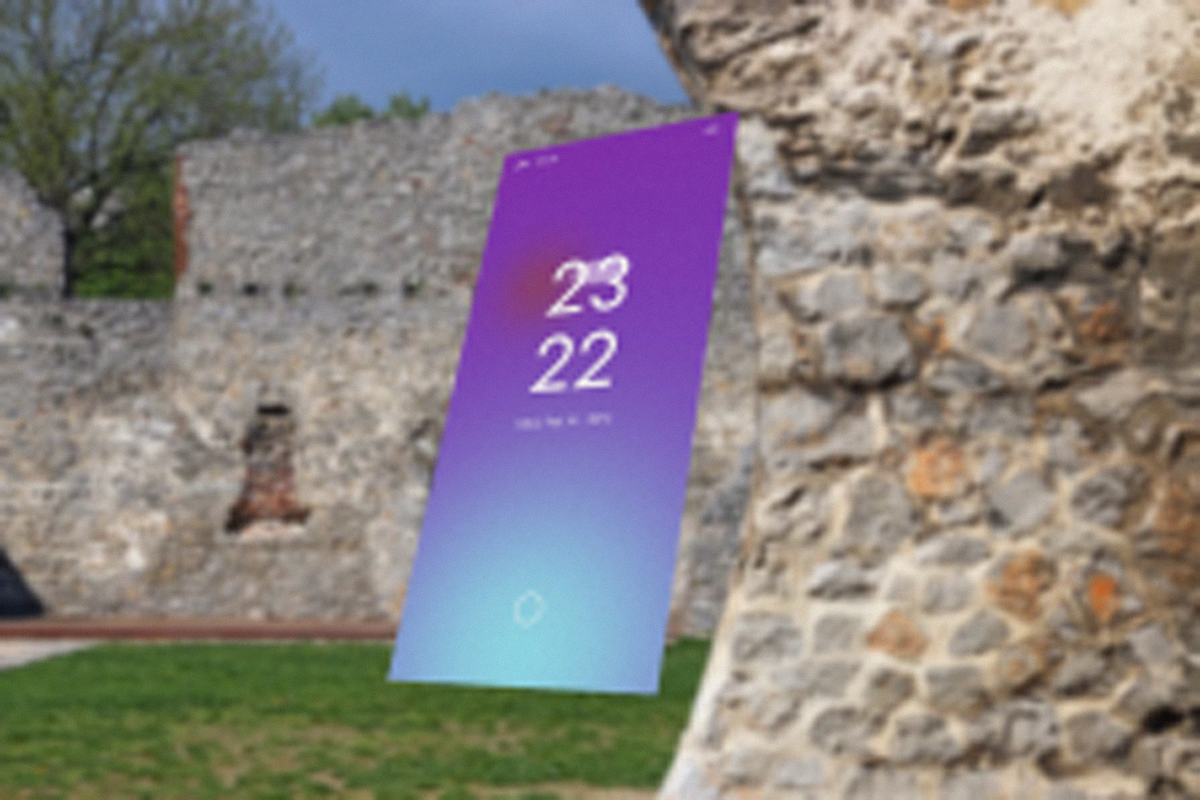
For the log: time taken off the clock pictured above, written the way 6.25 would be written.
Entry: 23.22
